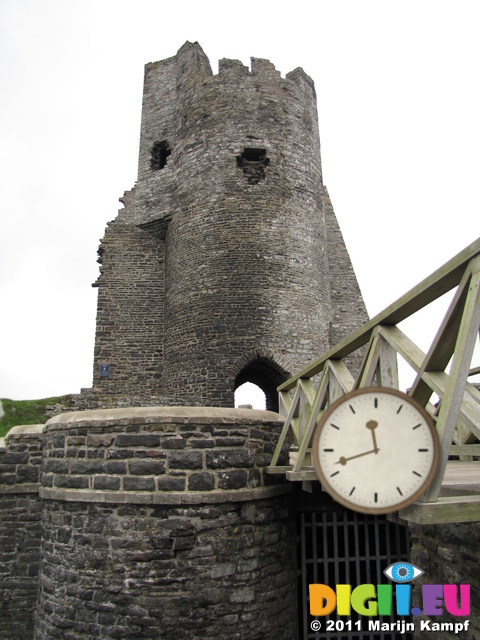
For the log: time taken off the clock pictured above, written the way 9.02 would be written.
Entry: 11.42
